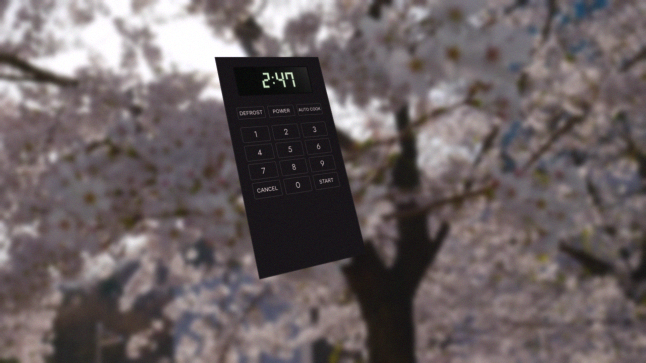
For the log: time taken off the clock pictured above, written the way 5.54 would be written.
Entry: 2.47
